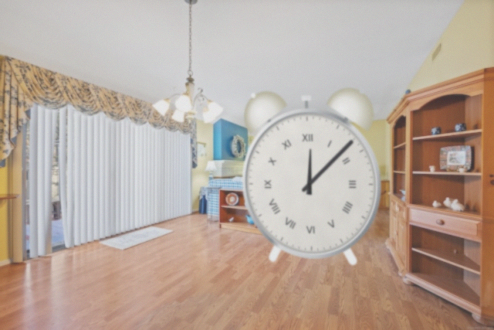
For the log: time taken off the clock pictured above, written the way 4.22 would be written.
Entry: 12.08
